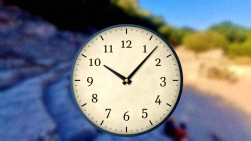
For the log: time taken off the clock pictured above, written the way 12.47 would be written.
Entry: 10.07
